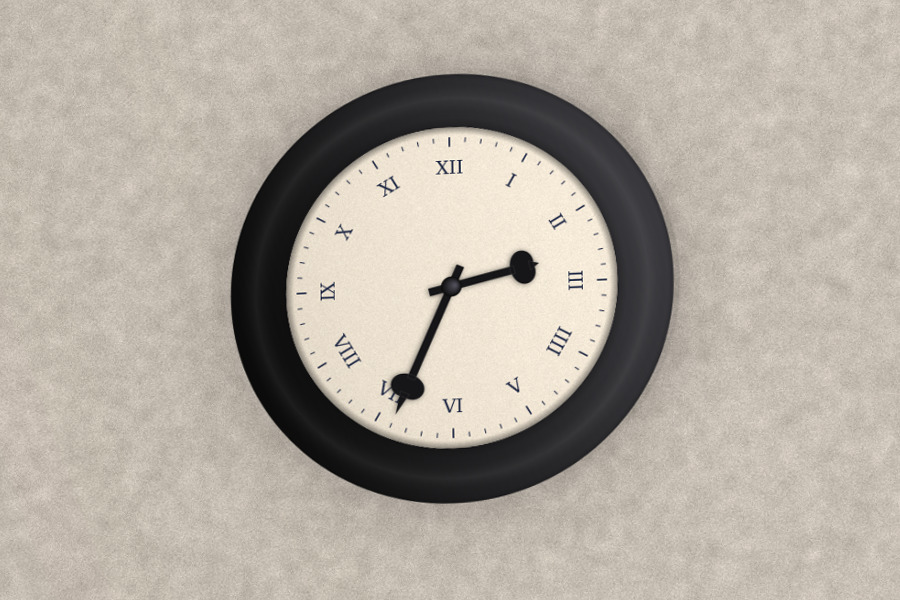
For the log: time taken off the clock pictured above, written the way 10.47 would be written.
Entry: 2.34
